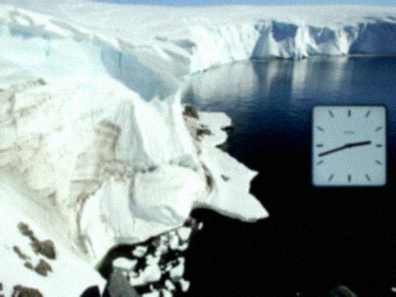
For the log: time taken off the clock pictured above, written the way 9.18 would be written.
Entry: 2.42
